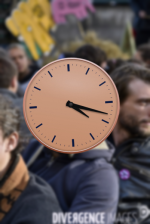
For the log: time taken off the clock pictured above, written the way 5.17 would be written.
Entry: 4.18
